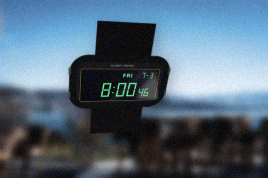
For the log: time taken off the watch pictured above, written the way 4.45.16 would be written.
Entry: 8.00.46
